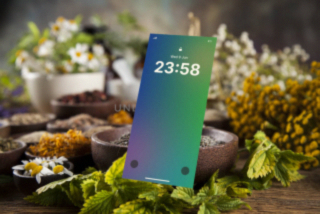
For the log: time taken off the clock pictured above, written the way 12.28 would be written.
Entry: 23.58
